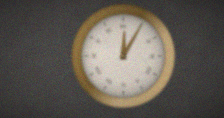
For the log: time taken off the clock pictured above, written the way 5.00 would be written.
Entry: 12.05
